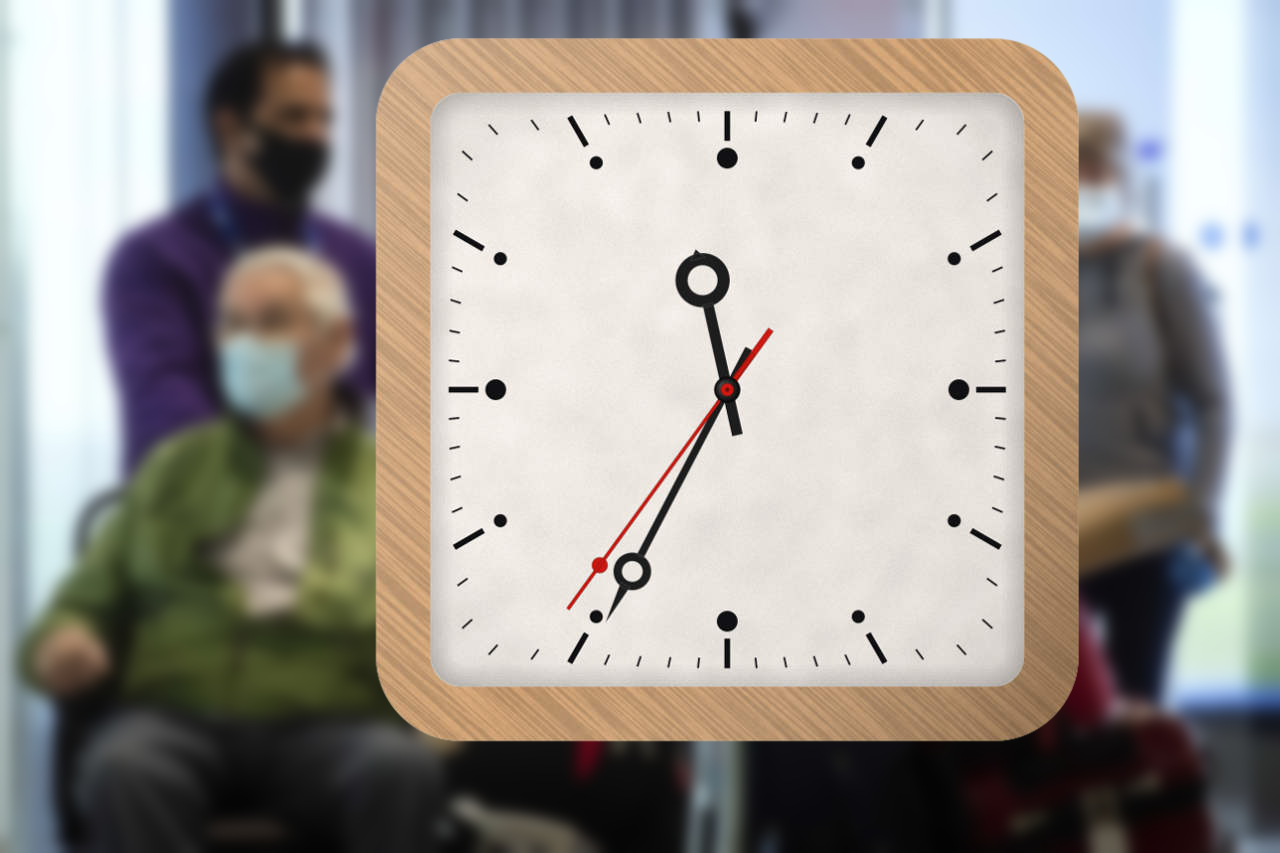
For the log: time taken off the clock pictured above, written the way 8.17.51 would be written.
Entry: 11.34.36
